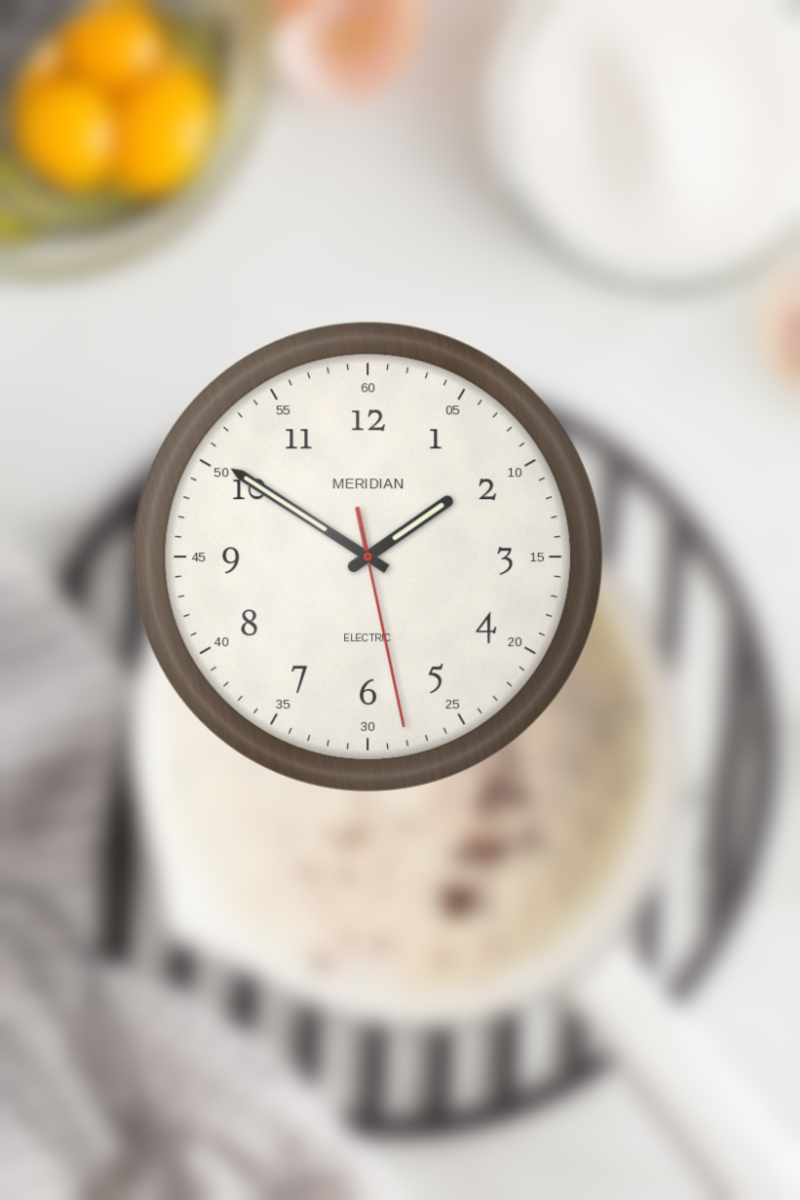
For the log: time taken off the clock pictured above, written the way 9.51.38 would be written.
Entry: 1.50.28
